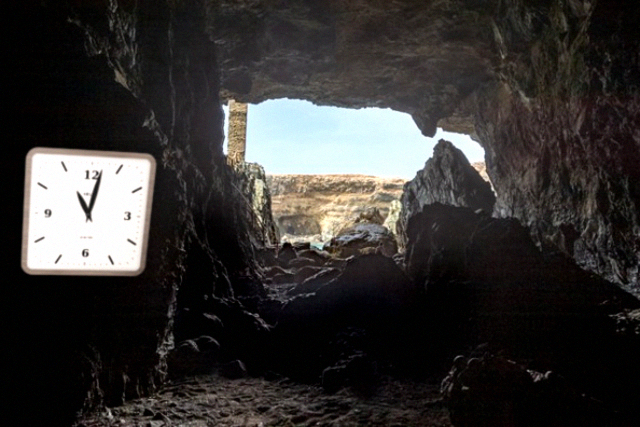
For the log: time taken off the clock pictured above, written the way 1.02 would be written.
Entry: 11.02
